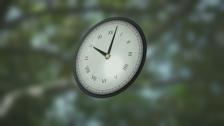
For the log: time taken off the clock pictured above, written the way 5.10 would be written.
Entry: 10.02
